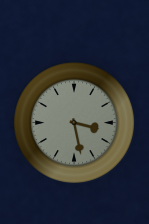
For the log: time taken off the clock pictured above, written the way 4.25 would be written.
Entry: 3.28
